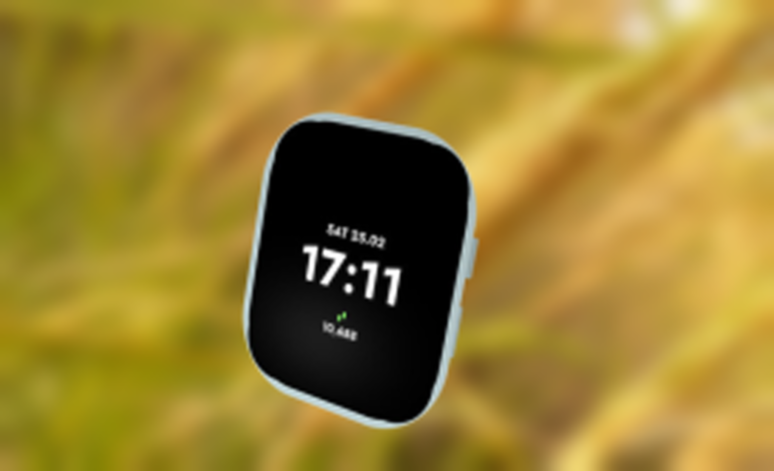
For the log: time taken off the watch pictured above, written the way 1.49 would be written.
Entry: 17.11
